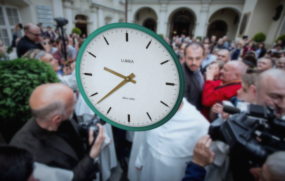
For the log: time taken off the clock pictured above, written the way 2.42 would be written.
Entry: 9.38
